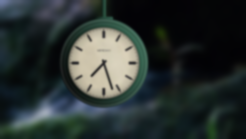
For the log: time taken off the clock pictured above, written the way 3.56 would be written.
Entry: 7.27
